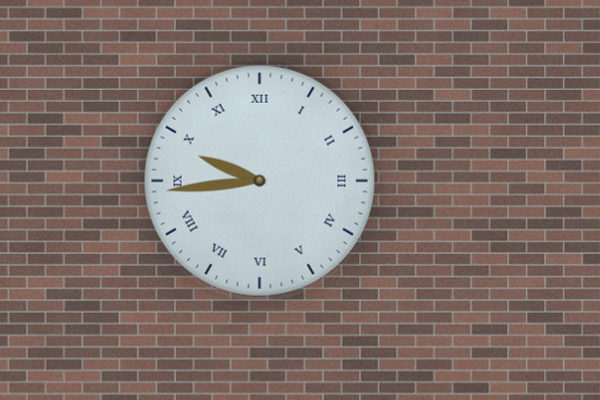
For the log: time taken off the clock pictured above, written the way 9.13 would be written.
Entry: 9.44
